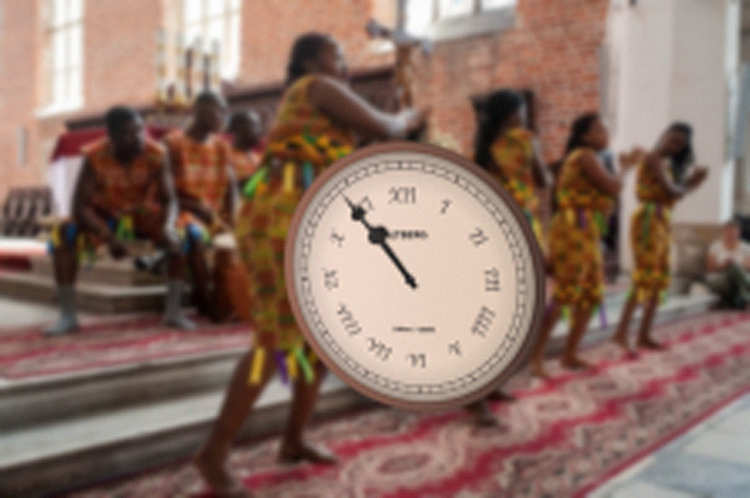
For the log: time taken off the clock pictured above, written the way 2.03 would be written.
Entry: 10.54
